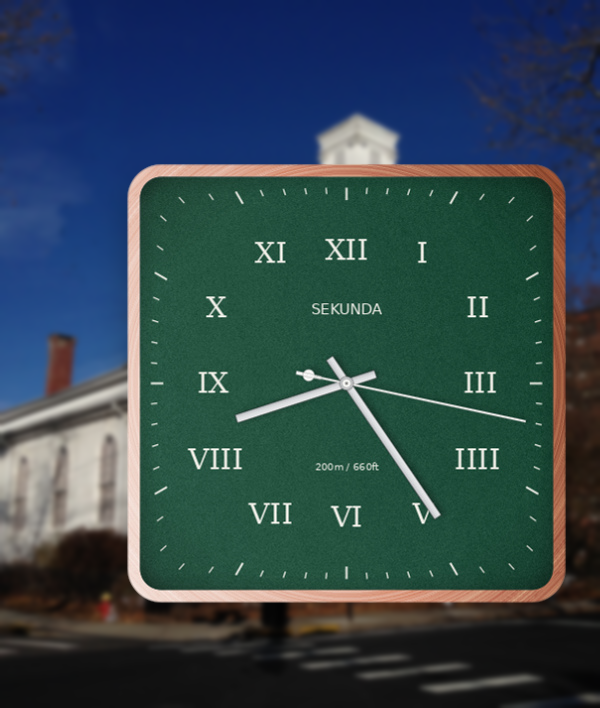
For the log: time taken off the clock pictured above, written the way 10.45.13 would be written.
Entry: 8.24.17
